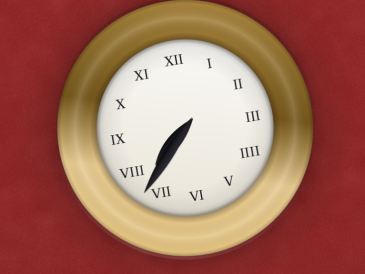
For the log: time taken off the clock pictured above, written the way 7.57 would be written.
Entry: 7.37
